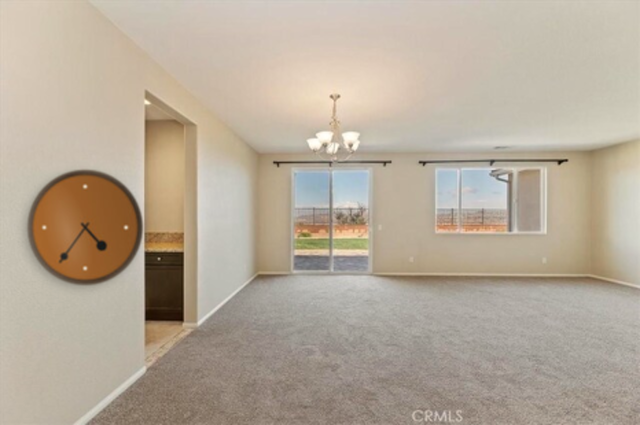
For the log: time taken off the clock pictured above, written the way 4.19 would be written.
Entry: 4.36
